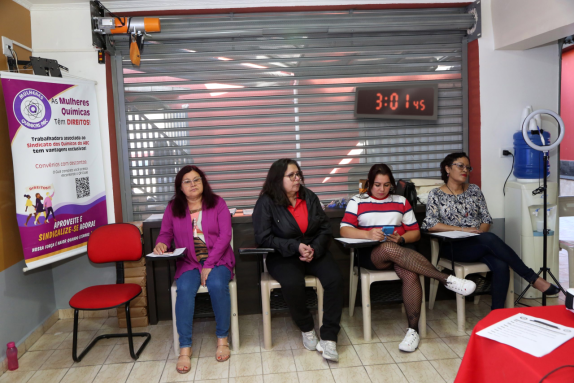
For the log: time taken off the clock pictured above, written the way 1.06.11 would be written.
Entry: 3.01.45
